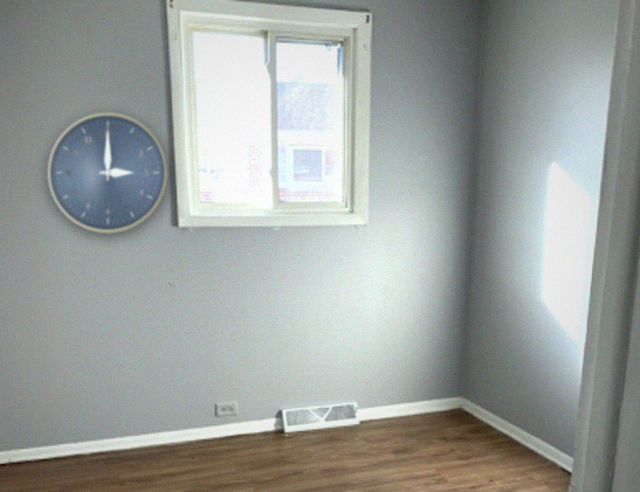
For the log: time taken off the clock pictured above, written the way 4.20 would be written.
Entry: 3.00
